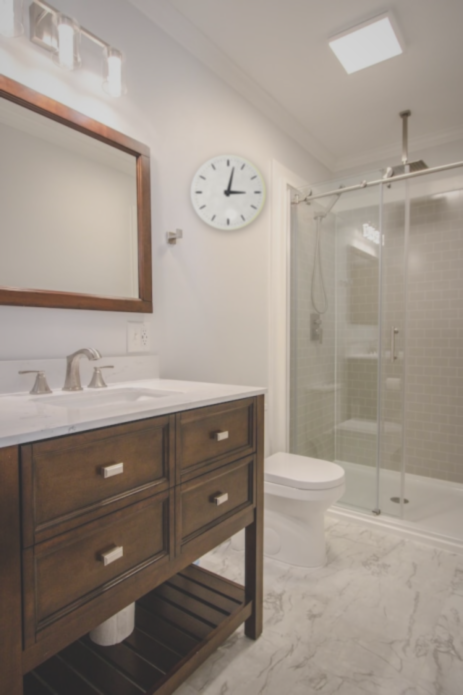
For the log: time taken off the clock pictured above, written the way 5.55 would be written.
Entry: 3.02
